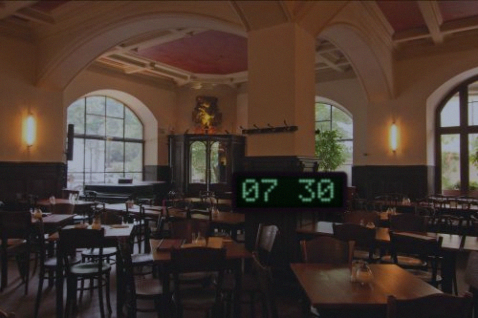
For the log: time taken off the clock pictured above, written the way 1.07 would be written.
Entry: 7.30
